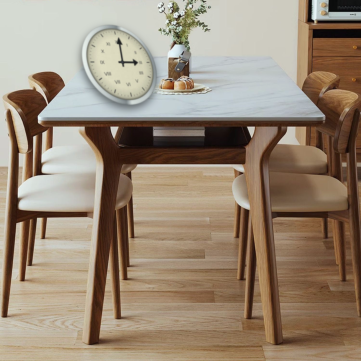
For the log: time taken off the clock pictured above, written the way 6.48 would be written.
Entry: 3.01
